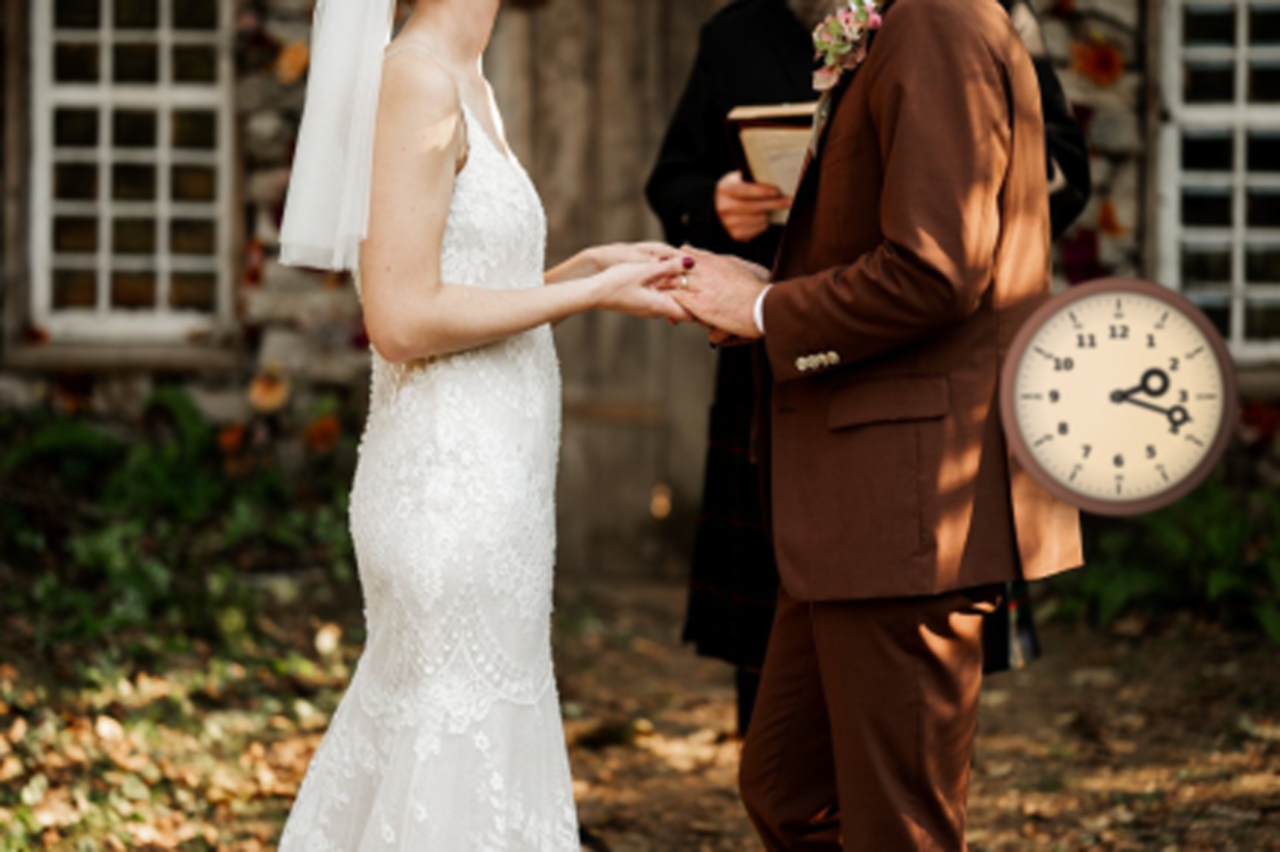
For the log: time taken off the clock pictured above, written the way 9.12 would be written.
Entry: 2.18
